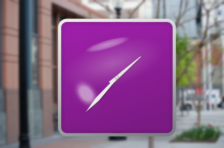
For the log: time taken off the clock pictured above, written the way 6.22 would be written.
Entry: 1.37
